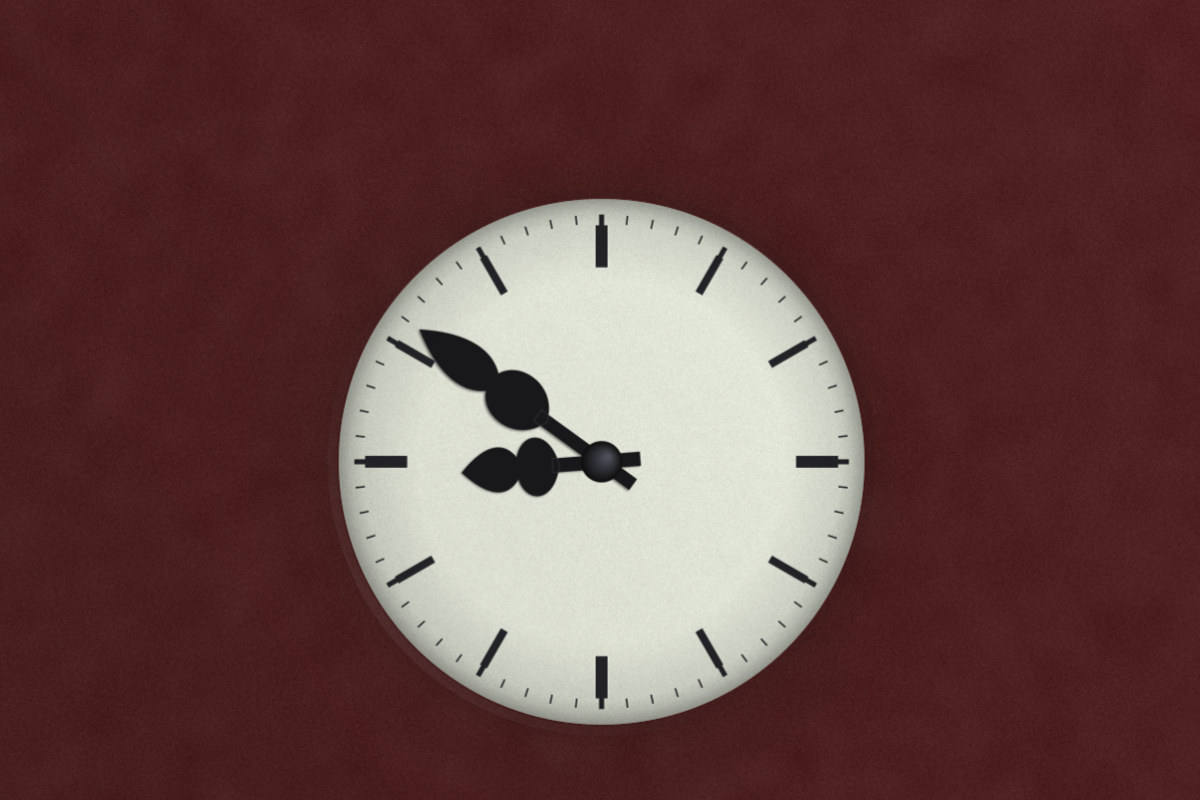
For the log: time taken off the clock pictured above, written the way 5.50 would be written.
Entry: 8.51
